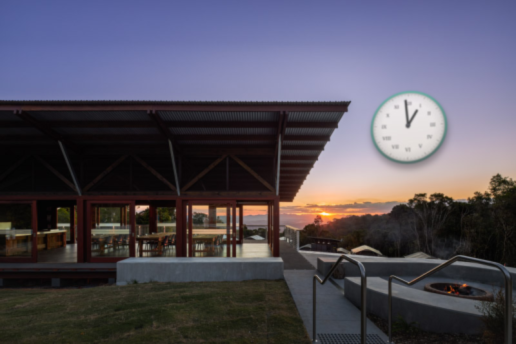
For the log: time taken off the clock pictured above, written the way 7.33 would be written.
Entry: 12.59
